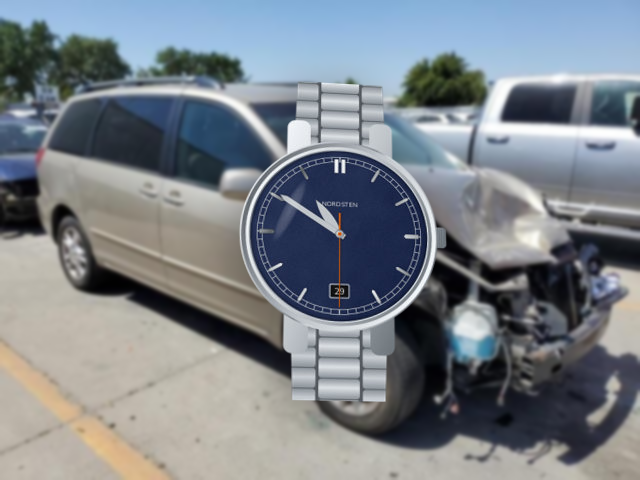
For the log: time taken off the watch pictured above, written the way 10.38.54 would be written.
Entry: 10.50.30
